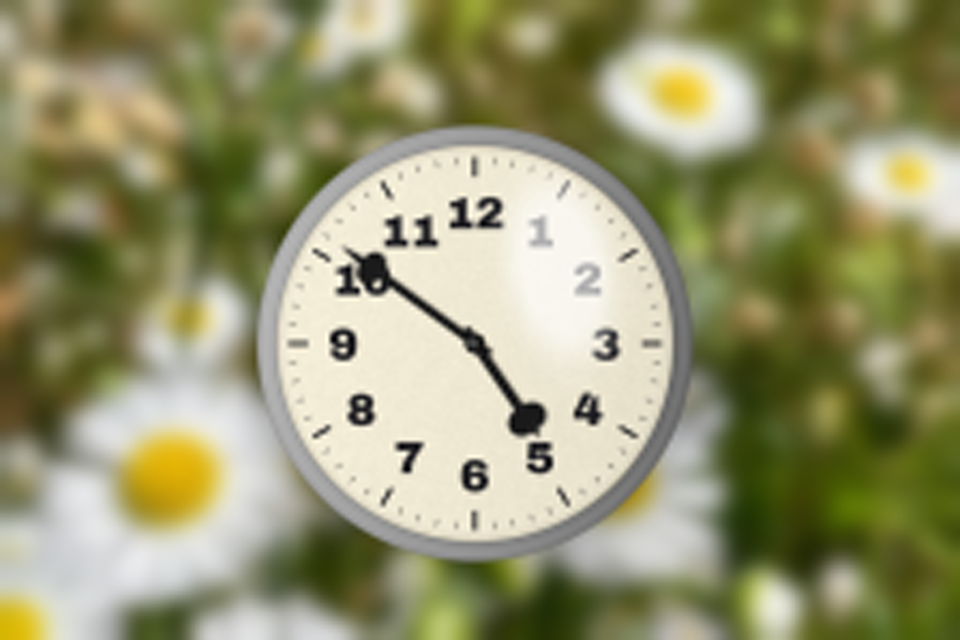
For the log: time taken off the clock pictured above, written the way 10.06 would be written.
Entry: 4.51
